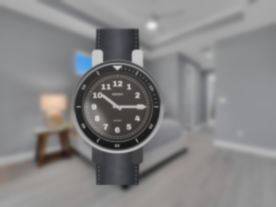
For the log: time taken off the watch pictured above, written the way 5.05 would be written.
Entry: 10.15
